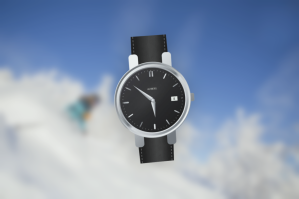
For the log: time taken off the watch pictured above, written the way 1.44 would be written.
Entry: 5.52
